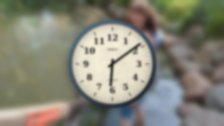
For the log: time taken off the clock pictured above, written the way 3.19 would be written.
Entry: 6.09
